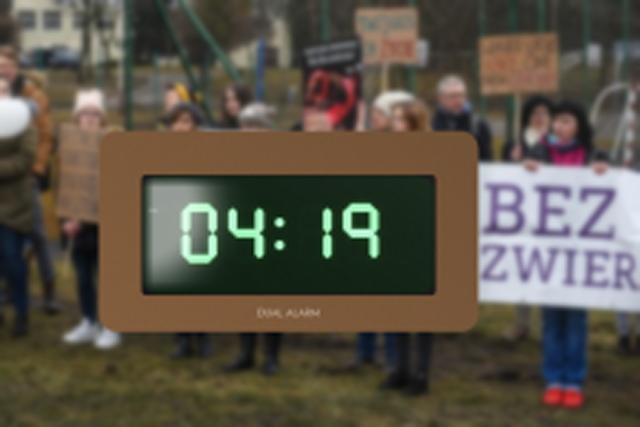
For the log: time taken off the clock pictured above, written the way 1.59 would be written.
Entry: 4.19
